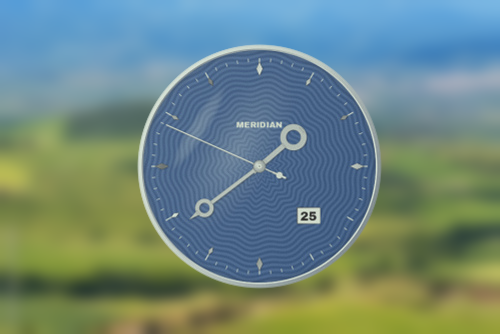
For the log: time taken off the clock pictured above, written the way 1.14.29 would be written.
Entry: 1.38.49
